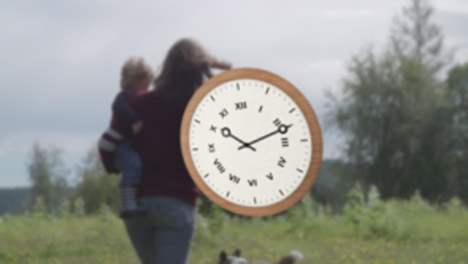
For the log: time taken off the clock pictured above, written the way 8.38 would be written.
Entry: 10.12
